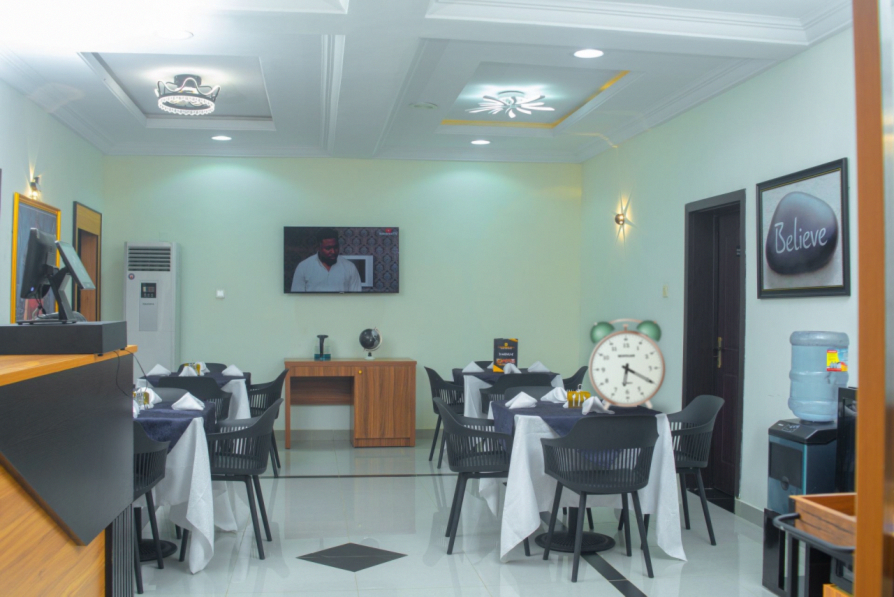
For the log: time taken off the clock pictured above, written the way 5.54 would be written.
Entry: 6.20
